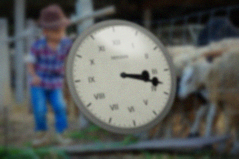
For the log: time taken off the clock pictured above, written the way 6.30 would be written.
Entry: 3.18
